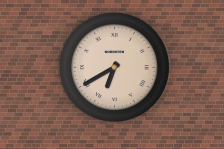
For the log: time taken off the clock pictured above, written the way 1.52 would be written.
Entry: 6.40
